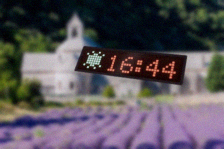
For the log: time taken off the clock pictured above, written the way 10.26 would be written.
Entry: 16.44
